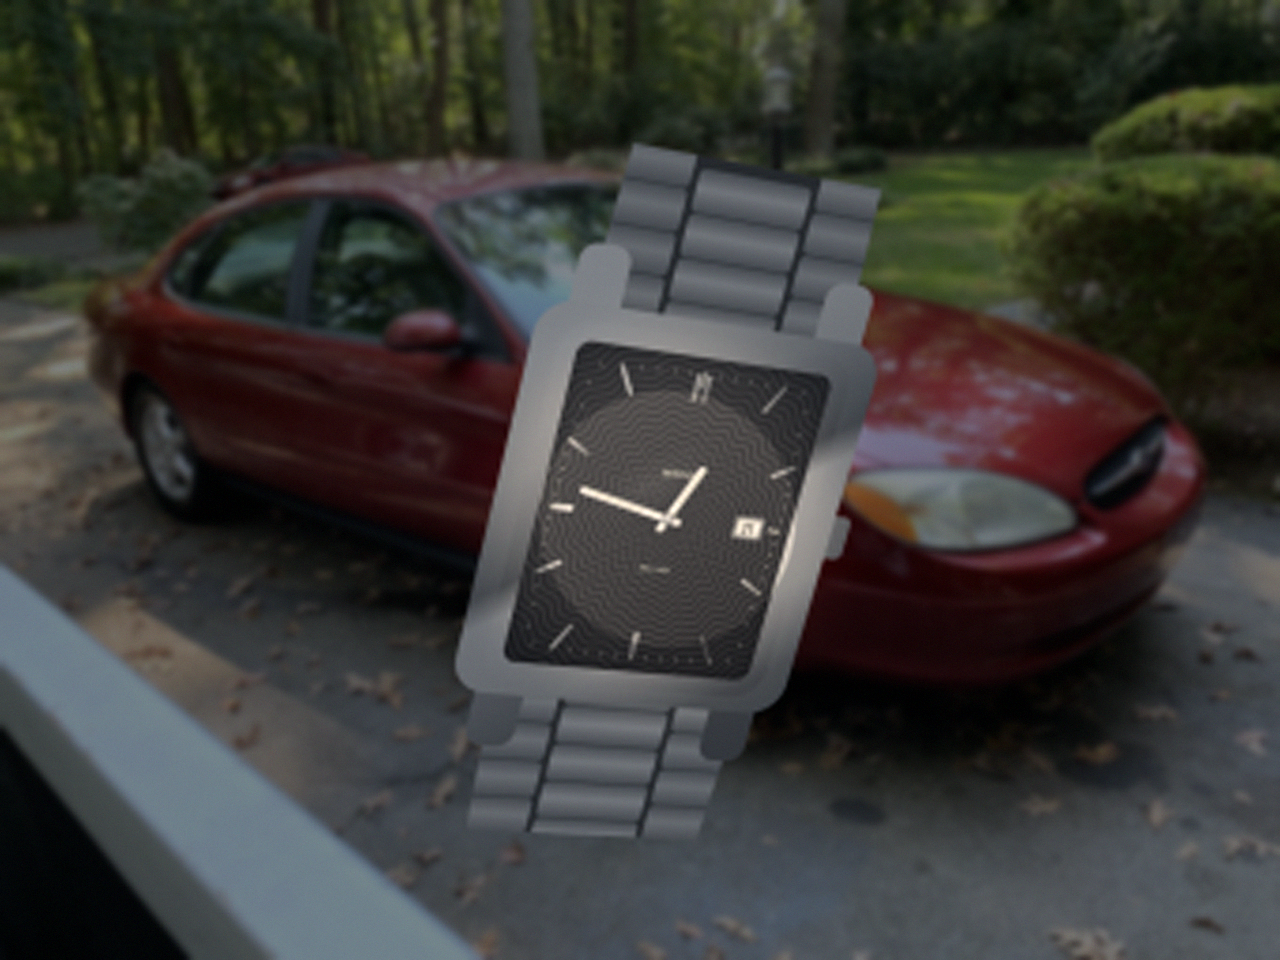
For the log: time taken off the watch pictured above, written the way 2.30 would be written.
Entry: 12.47
